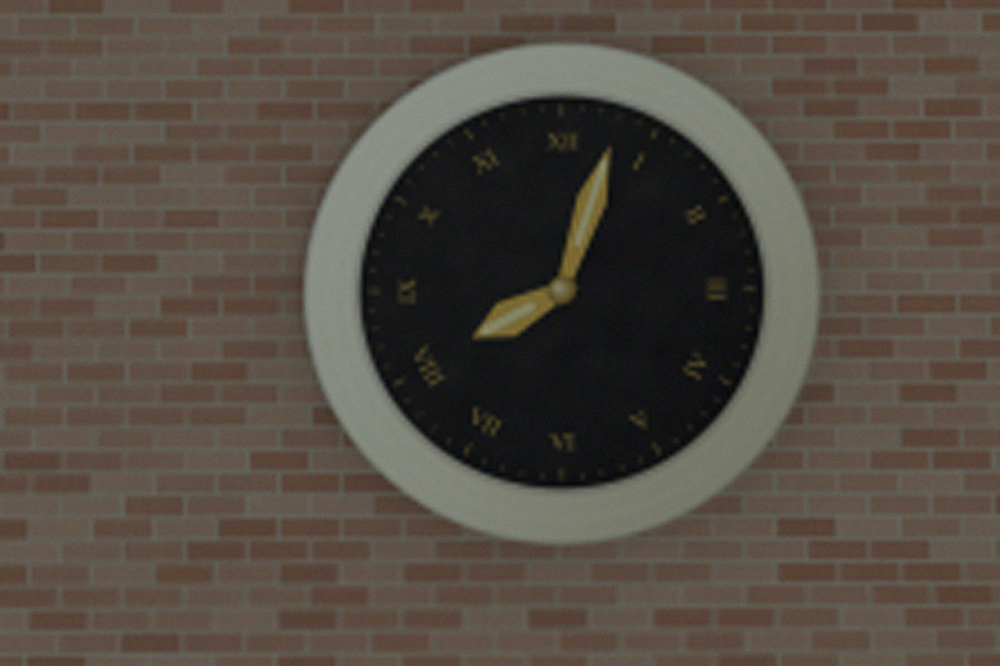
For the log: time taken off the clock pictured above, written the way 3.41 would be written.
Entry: 8.03
